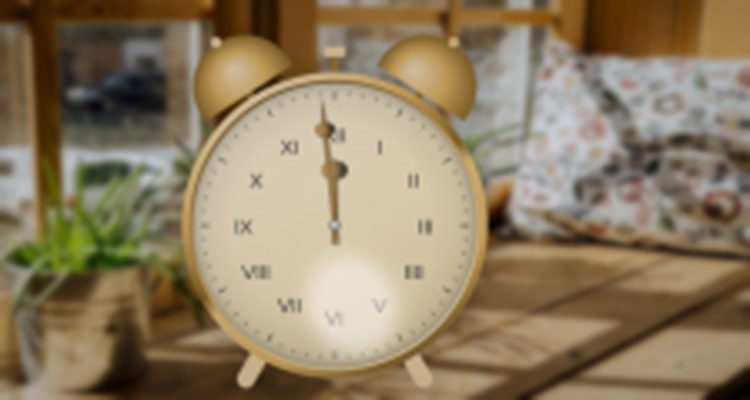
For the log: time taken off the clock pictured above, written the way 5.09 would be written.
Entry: 11.59
